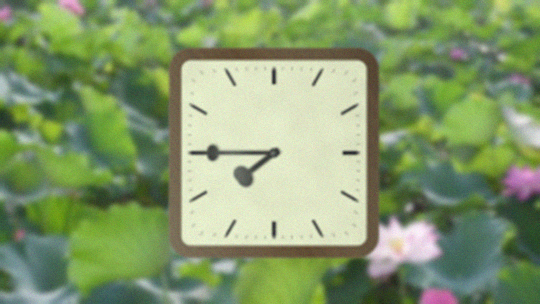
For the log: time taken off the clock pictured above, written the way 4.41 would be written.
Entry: 7.45
